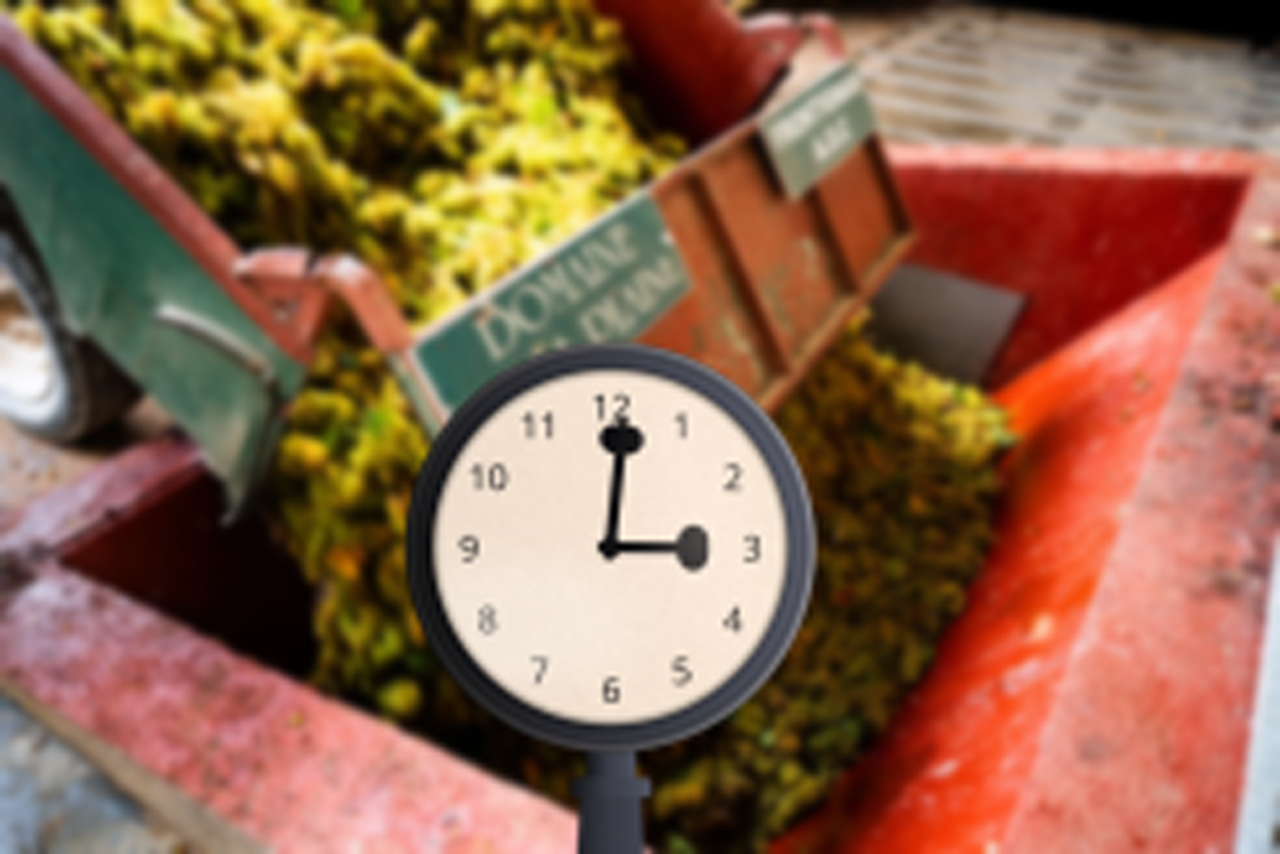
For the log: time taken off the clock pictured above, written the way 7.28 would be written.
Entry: 3.01
